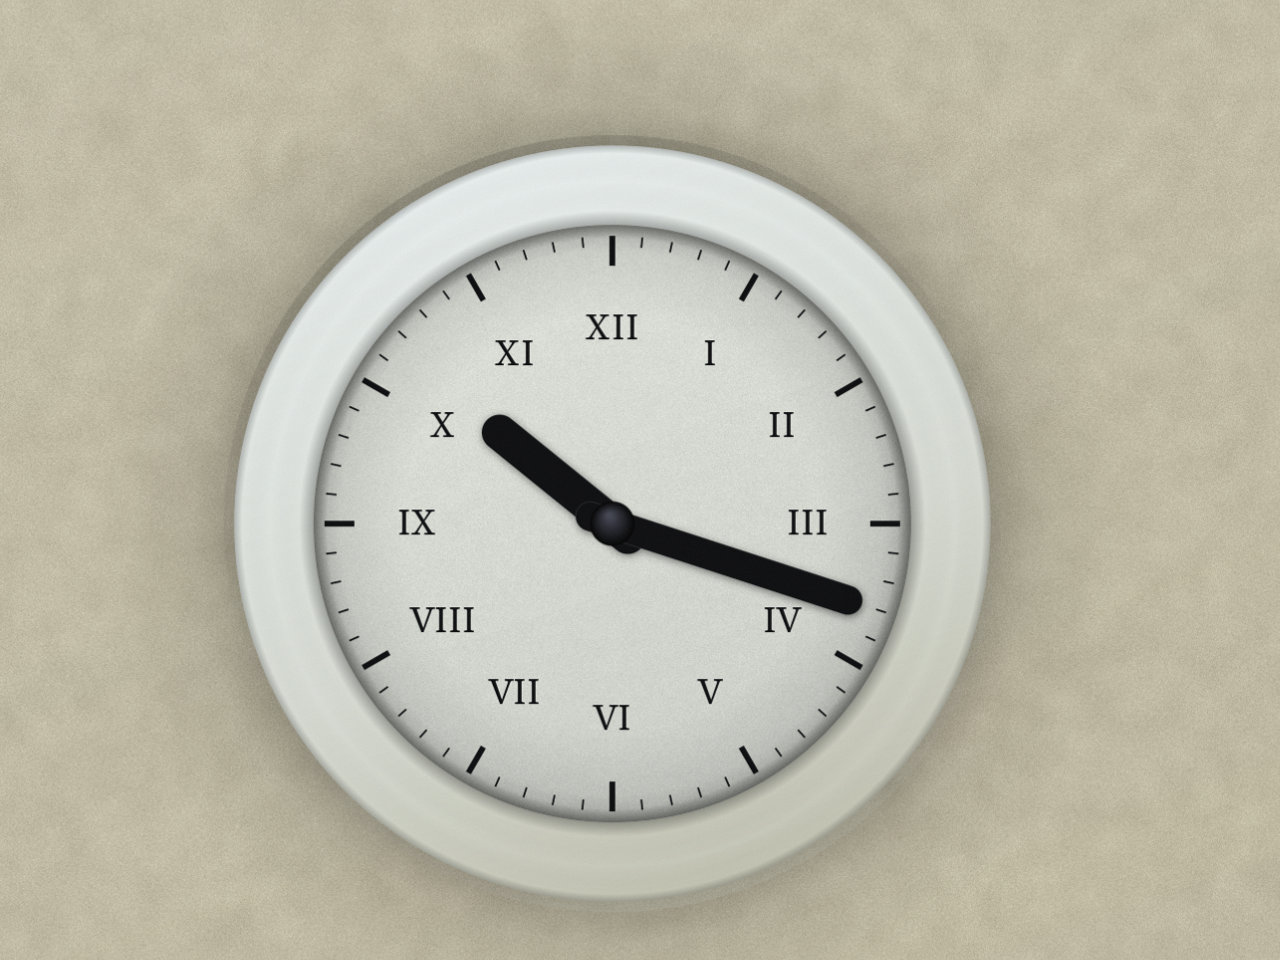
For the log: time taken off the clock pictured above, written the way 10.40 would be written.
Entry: 10.18
